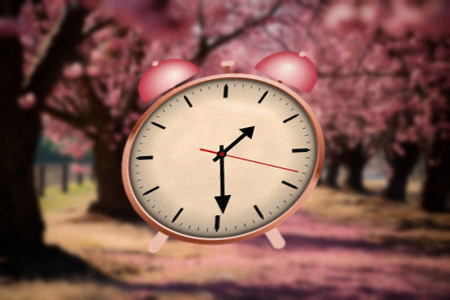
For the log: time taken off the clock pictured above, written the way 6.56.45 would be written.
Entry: 1.29.18
